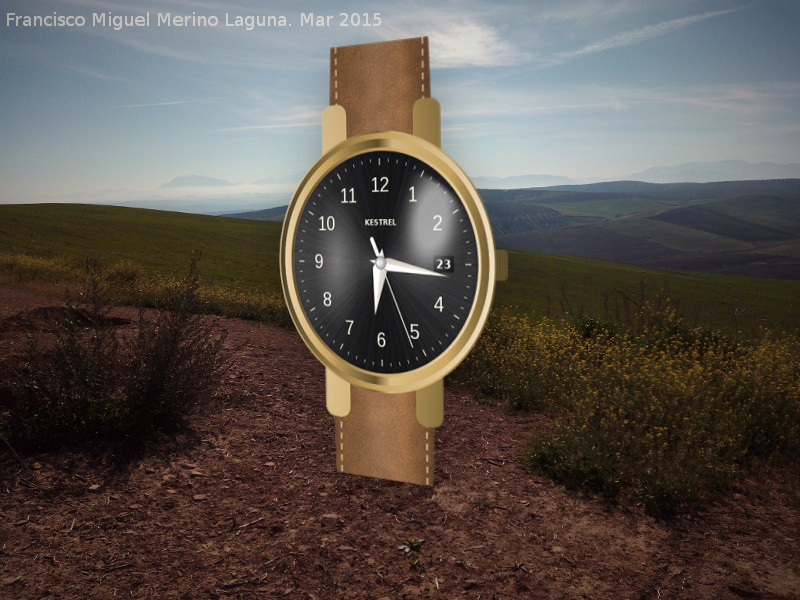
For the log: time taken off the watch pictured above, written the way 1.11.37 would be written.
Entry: 6.16.26
